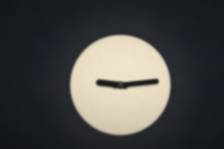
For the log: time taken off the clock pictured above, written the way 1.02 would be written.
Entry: 9.14
